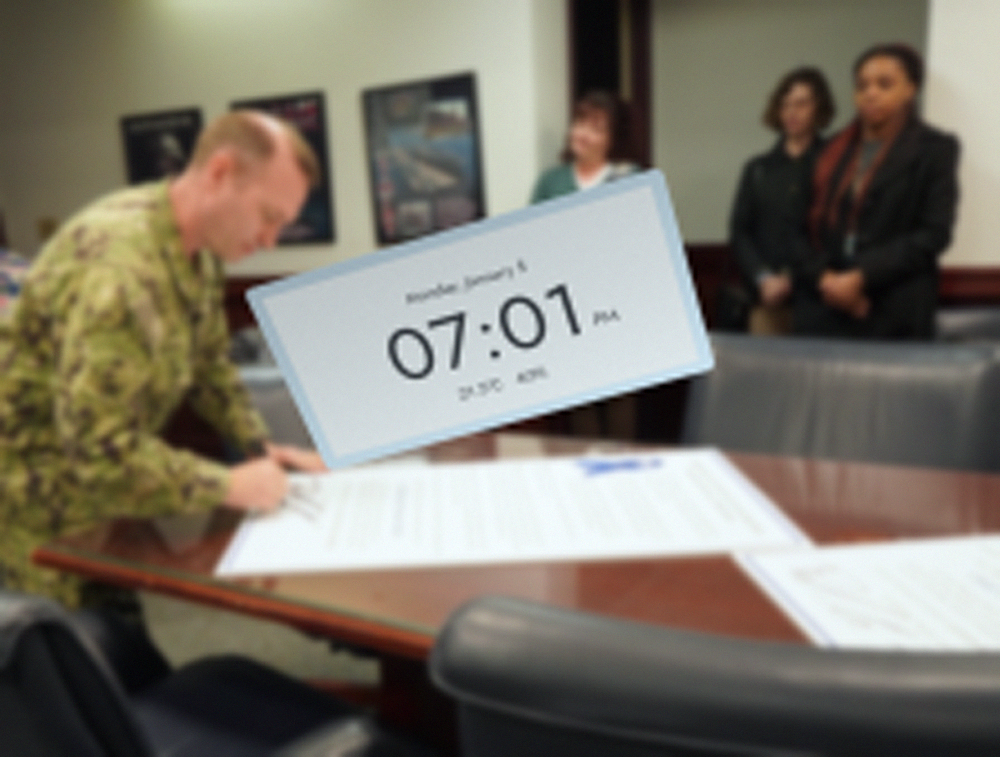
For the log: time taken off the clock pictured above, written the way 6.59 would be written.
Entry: 7.01
